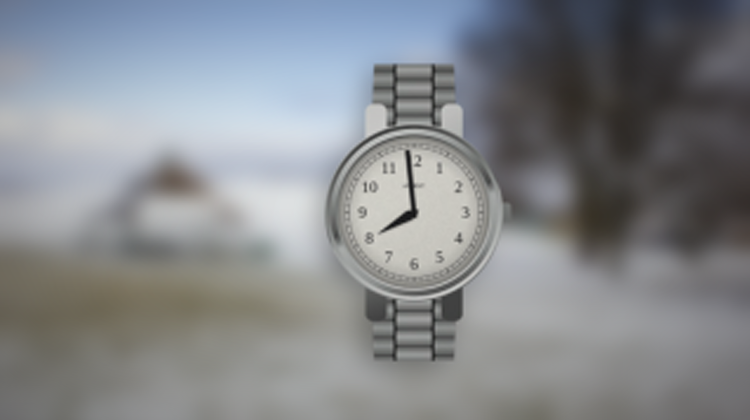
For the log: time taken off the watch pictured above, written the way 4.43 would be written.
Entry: 7.59
